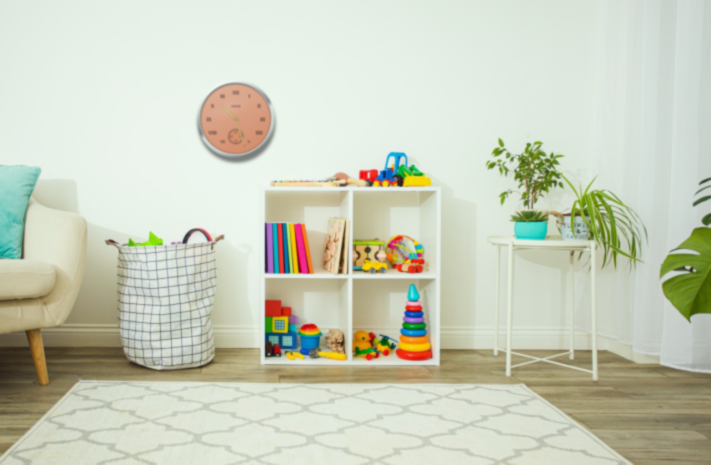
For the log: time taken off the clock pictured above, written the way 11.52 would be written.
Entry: 10.27
